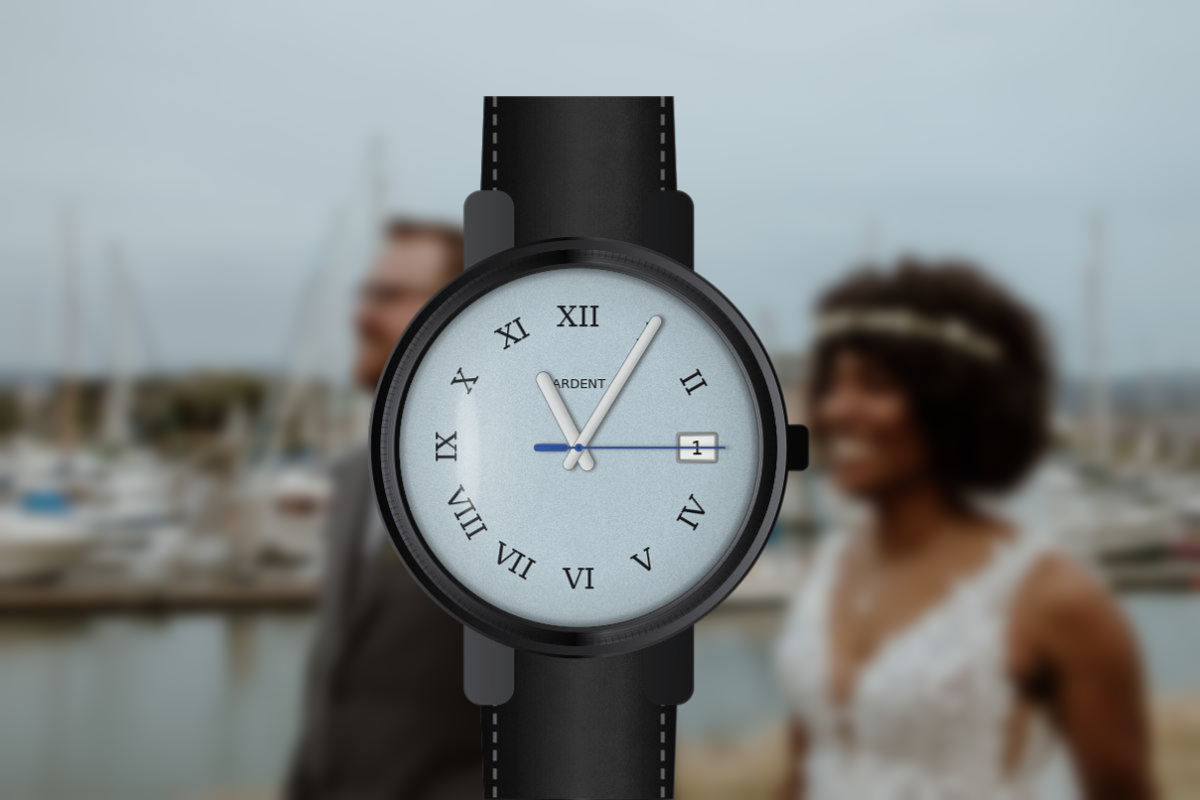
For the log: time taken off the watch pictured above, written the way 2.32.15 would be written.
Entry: 11.05.15
